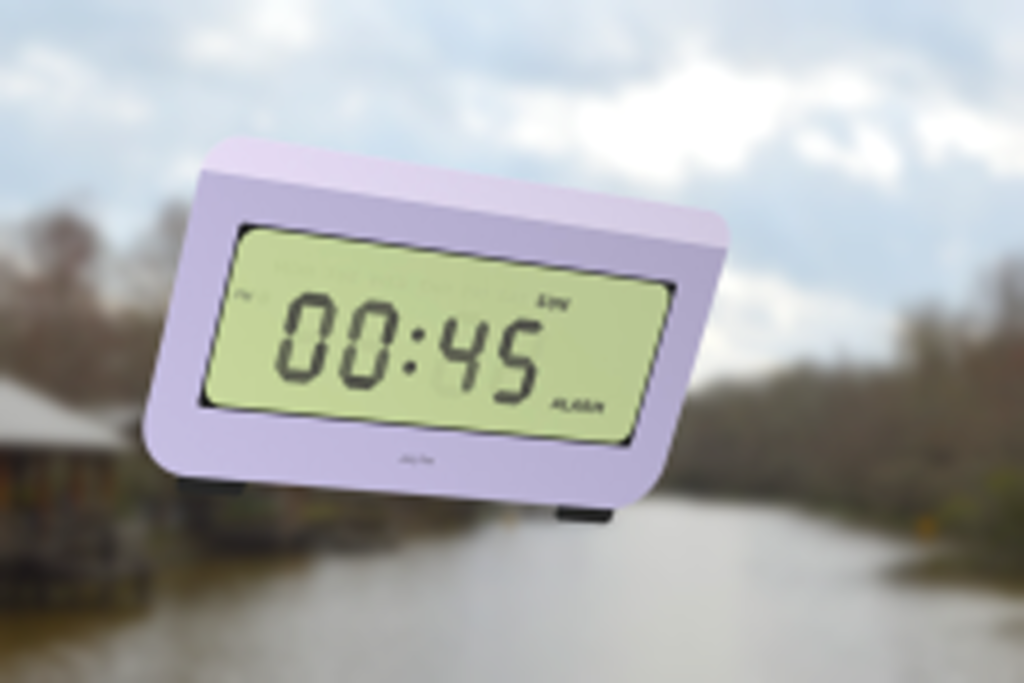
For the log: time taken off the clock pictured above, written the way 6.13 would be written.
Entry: 0.45
